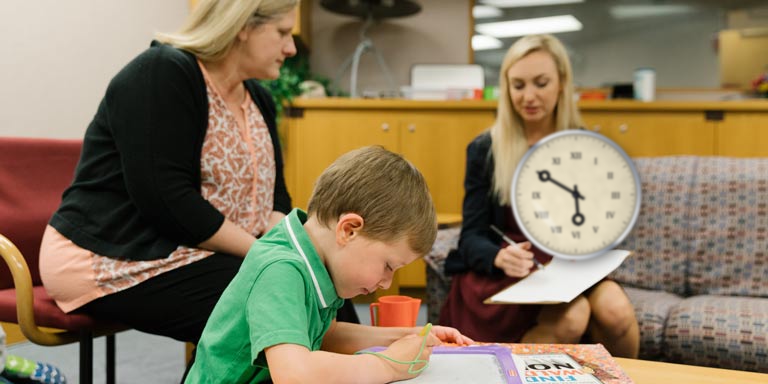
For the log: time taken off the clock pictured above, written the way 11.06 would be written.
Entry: 5.50
